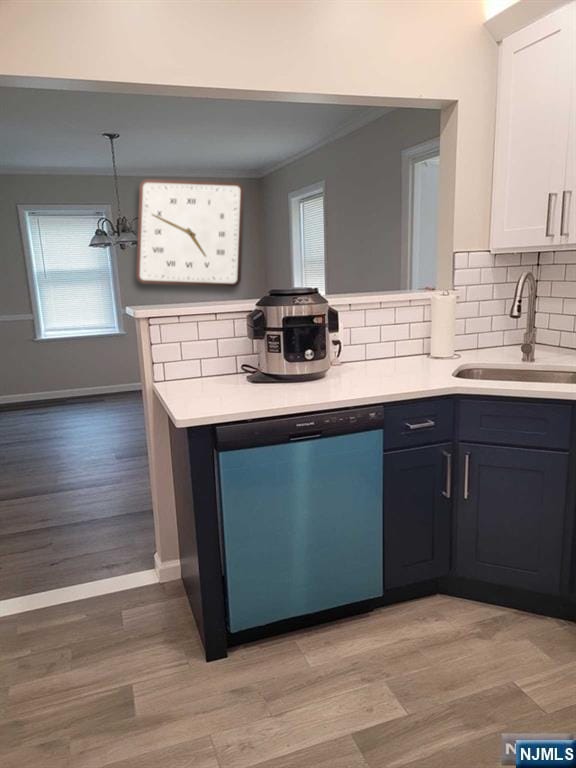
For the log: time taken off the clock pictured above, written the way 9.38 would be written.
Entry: 4.49
